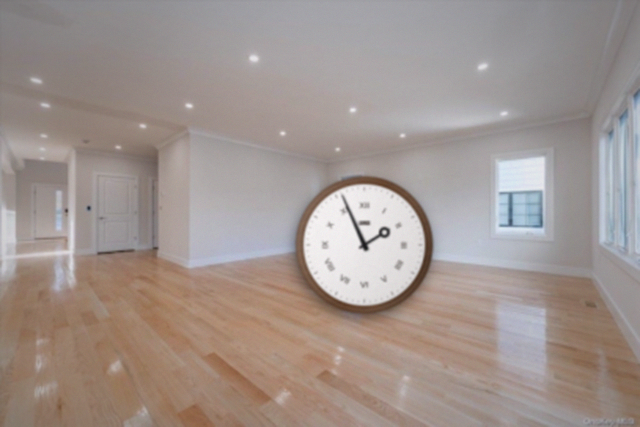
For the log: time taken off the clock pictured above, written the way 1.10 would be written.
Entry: 1.56
